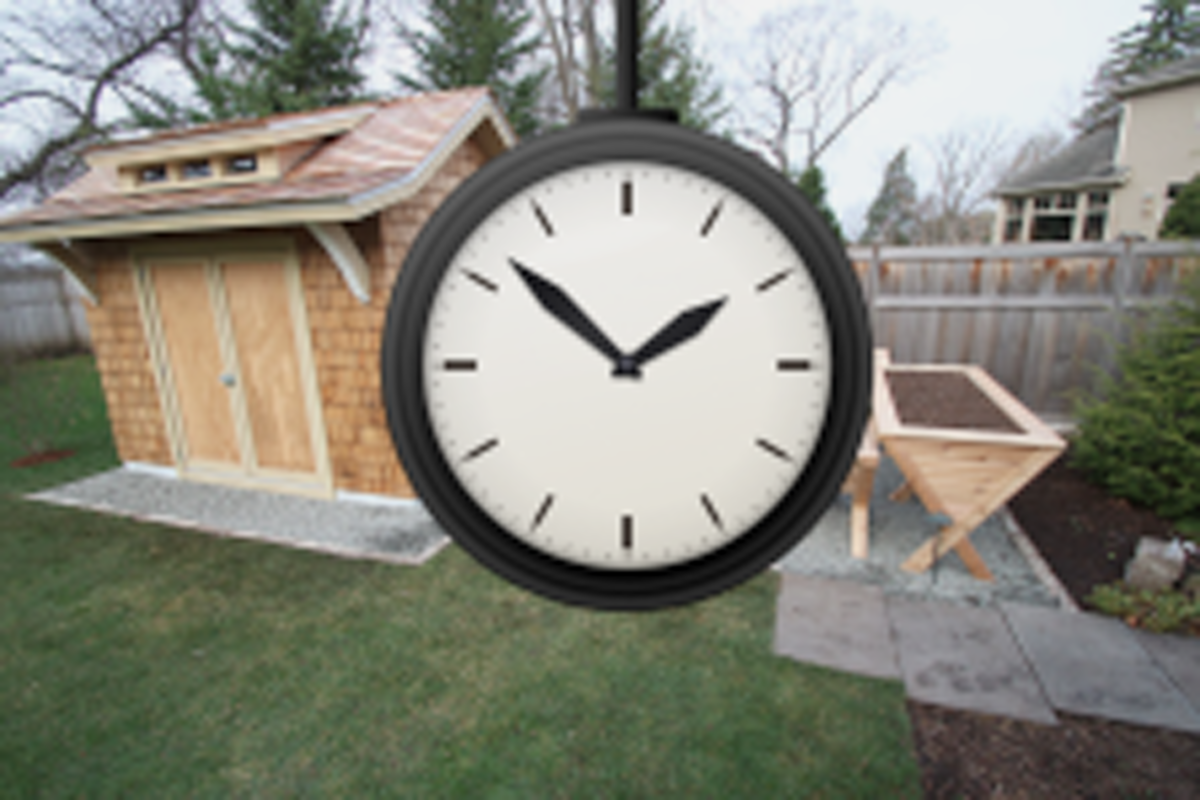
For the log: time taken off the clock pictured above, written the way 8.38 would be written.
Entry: 1.52
